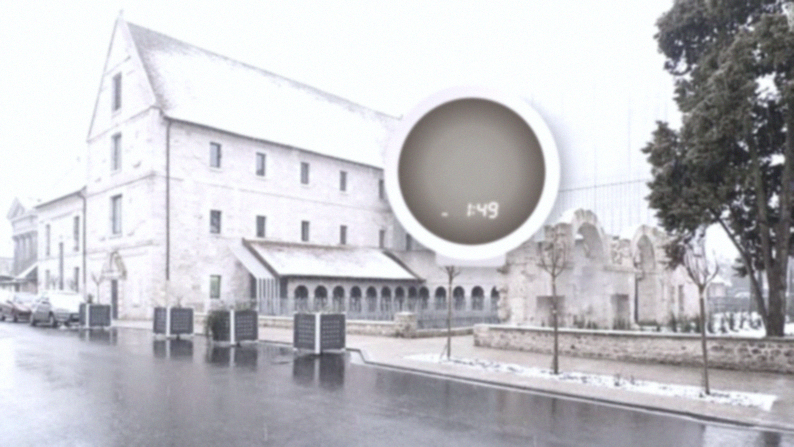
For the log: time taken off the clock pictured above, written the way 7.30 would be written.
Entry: 1.49
